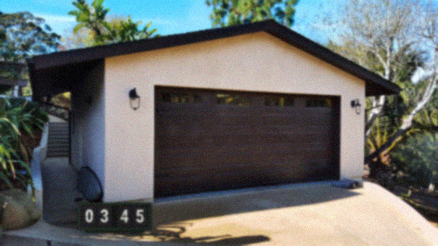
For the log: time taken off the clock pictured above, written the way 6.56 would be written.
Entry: 3.45
